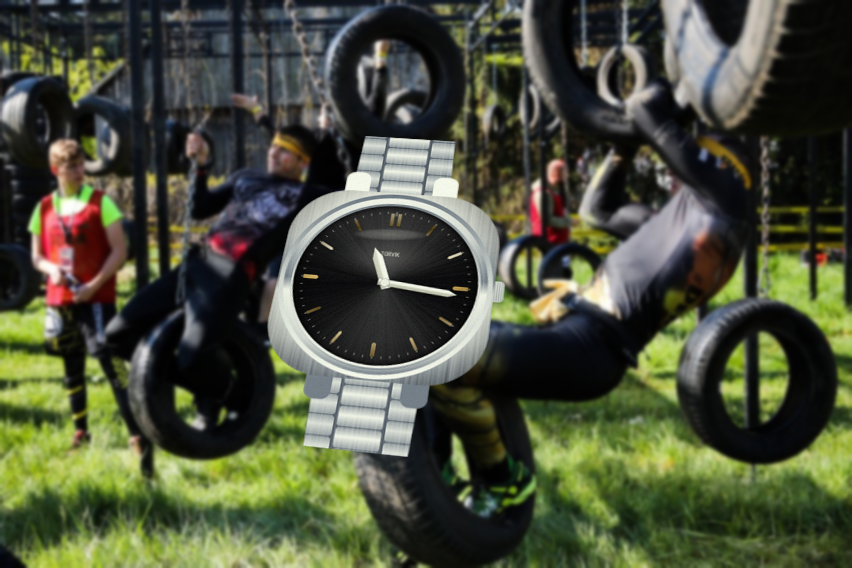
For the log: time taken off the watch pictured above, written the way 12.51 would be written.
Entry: 11.16
